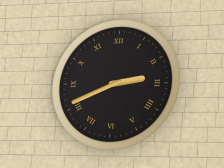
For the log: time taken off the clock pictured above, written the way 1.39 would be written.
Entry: 2.41
